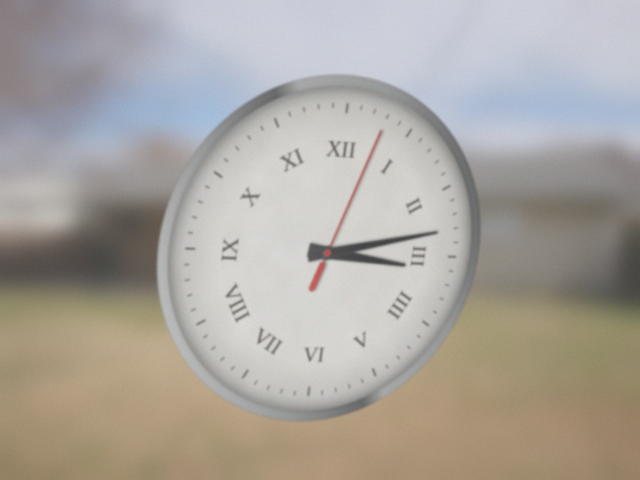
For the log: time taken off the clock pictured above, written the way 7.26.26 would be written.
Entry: 3.13.03
